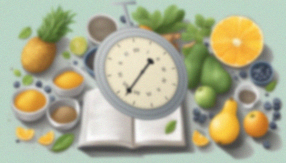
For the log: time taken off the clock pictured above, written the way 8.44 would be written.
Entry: 1.38
